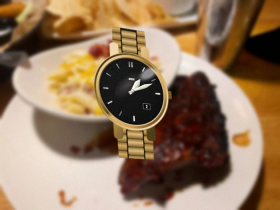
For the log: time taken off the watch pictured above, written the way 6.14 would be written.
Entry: 1.11
